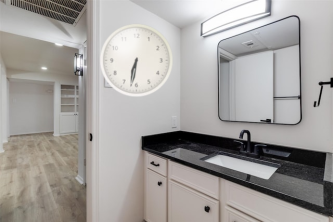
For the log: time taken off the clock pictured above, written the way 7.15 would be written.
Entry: 6.32
